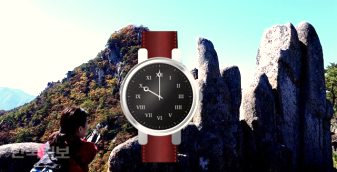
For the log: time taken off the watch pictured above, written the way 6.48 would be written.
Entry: 10.00
